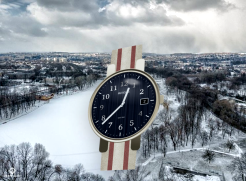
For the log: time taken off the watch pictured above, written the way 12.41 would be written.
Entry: 12.38
